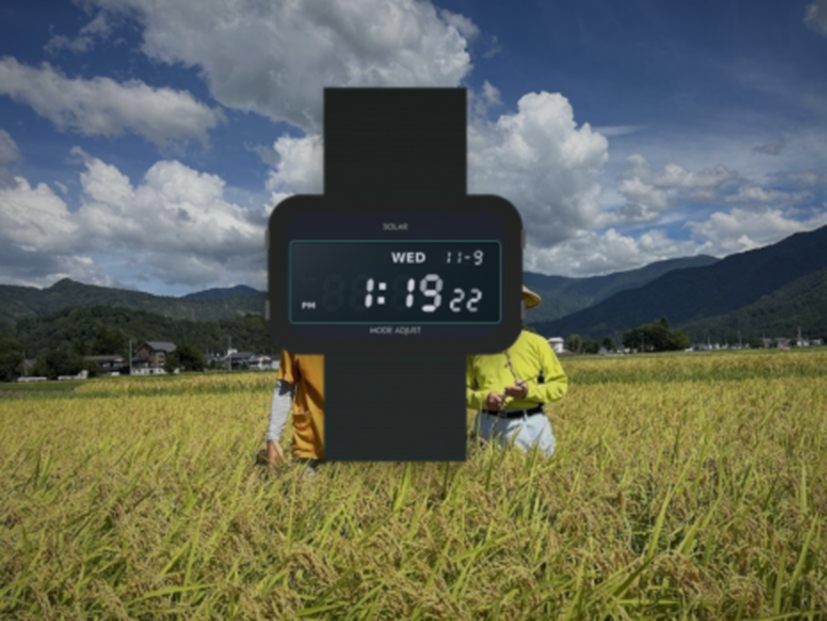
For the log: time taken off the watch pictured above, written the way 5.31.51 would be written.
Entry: 1.19.22
